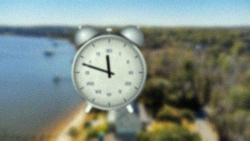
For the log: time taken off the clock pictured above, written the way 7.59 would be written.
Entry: 11.48
